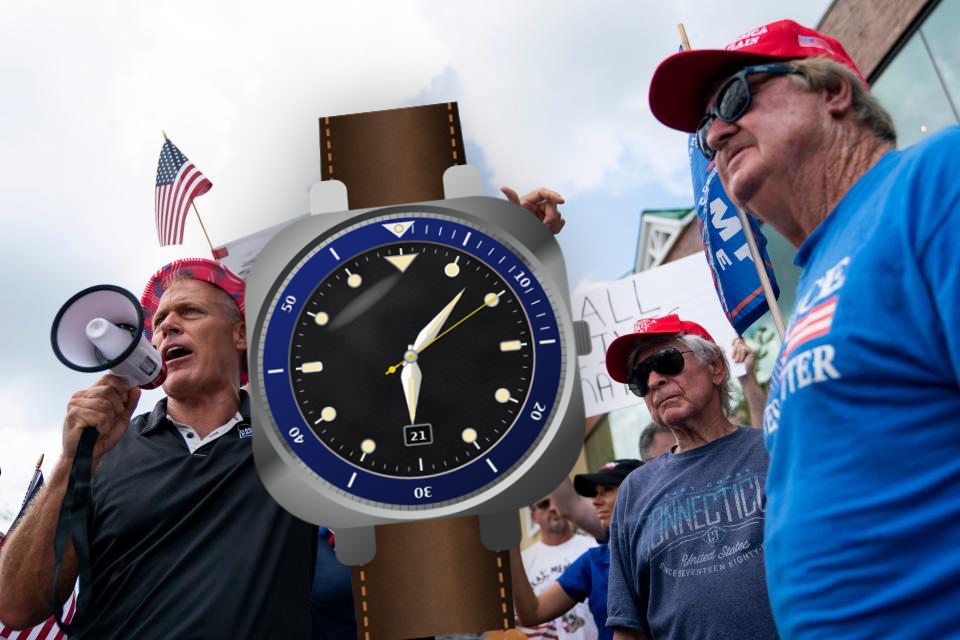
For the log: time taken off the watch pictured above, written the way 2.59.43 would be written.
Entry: 6.07.10
